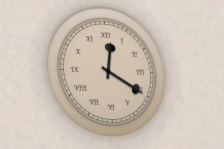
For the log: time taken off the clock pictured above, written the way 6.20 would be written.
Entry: 12.20
